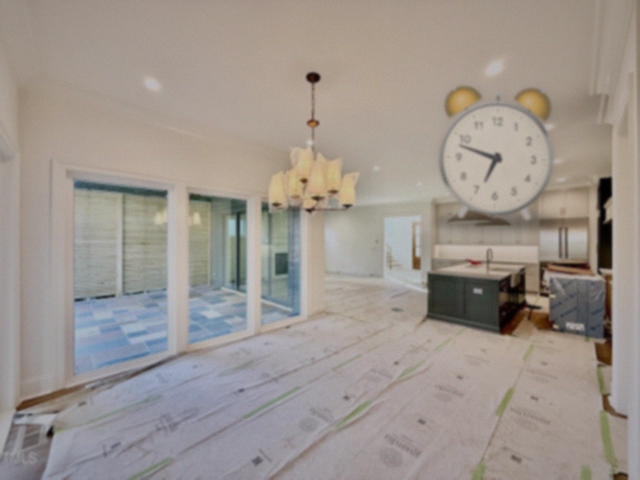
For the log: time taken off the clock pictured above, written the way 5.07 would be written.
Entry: 6.48
